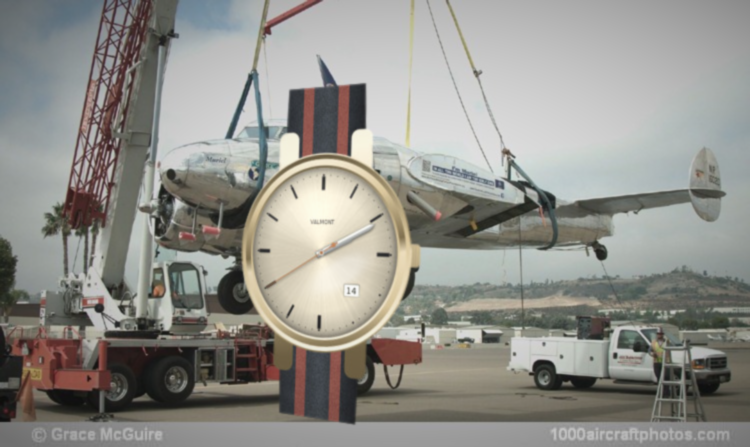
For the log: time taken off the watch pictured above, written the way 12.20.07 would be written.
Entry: 2.10.40
